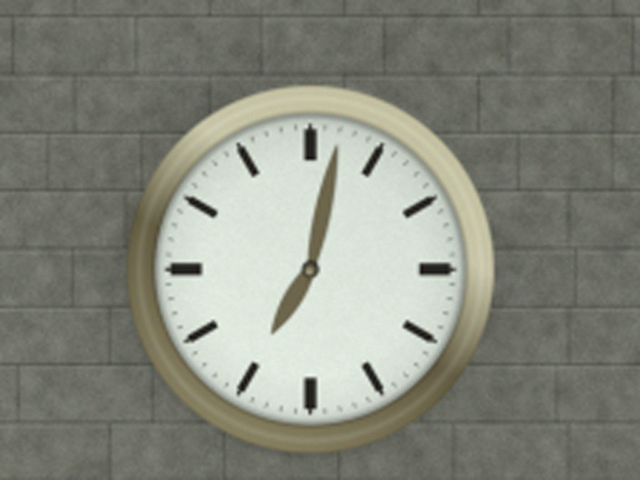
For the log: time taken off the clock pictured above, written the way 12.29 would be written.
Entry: 7.02
